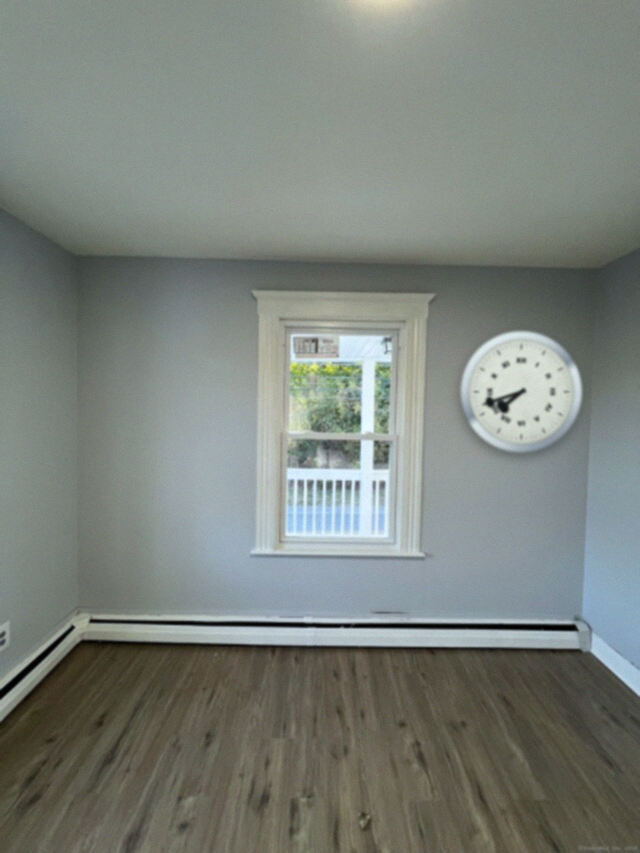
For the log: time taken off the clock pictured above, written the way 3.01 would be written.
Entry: 7.42
